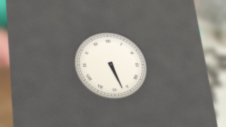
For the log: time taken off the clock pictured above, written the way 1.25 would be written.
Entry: 5.27
